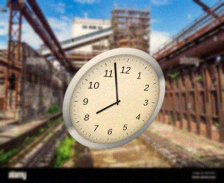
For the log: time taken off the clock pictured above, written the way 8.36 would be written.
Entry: 7.57
